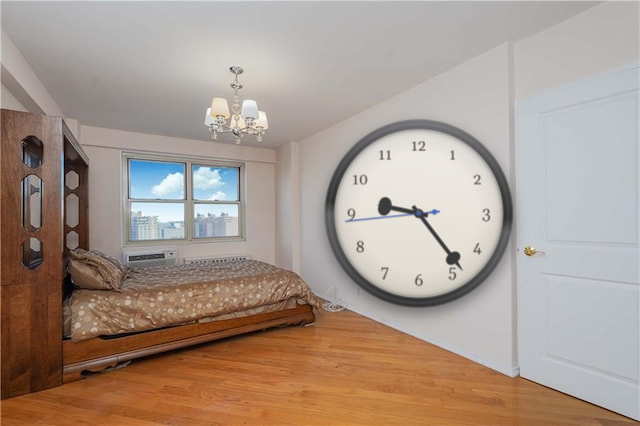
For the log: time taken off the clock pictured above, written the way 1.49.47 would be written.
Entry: 9.23.44
